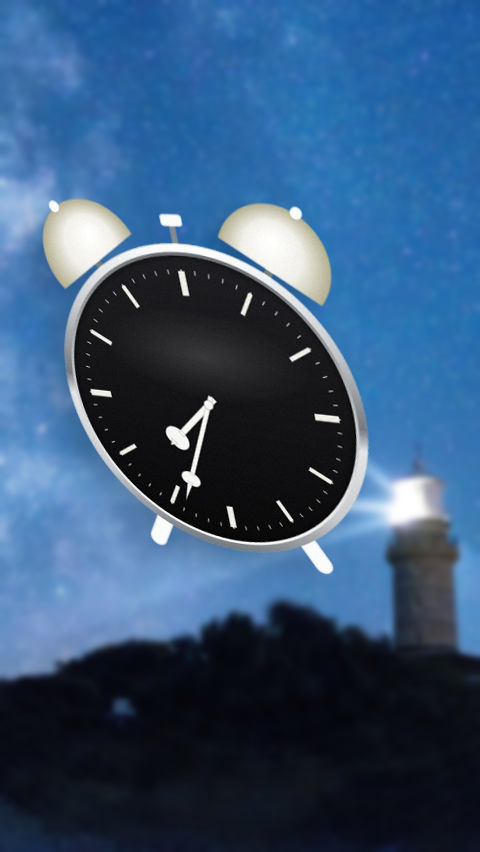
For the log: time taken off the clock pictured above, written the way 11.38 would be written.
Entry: 7.34
